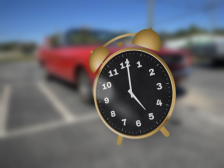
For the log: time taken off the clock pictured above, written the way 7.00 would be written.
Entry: 5.01
